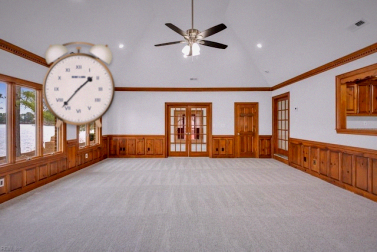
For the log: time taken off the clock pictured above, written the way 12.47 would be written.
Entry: 1.37
